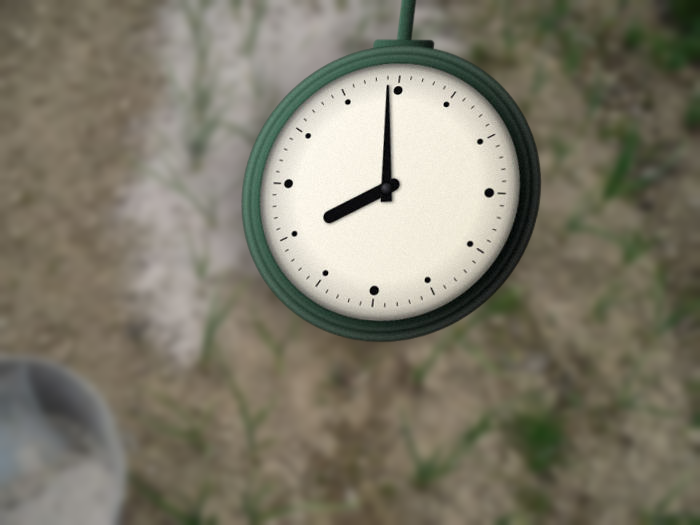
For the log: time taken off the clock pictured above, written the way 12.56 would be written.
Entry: 7.59
